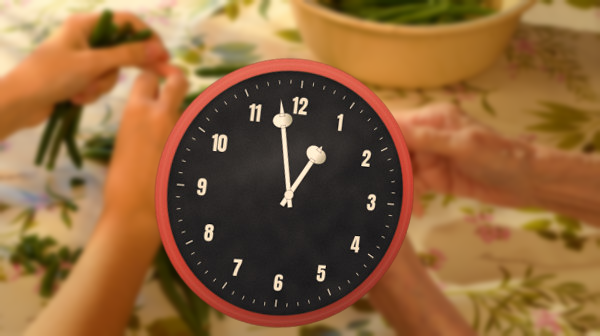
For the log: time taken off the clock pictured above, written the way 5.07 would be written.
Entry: 12.58
